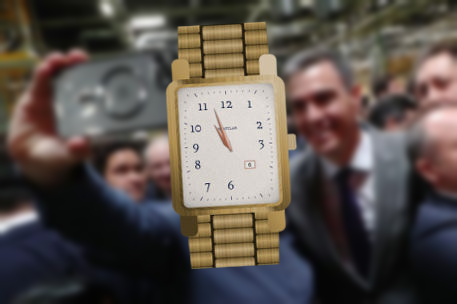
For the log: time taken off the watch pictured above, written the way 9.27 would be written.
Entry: 10.57
